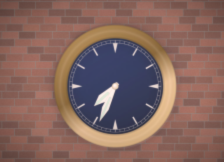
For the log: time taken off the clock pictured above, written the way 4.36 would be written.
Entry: 7.34
